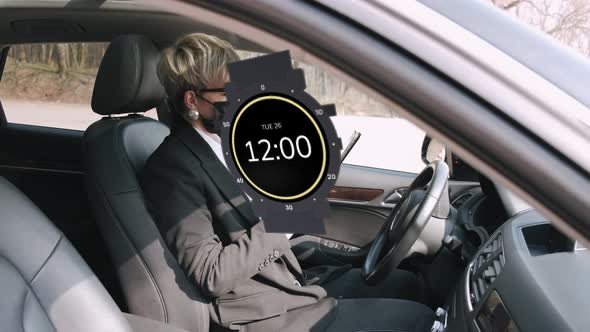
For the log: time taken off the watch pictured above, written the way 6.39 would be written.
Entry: 12.00
